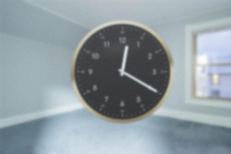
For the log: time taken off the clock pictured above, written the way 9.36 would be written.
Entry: 12.20
